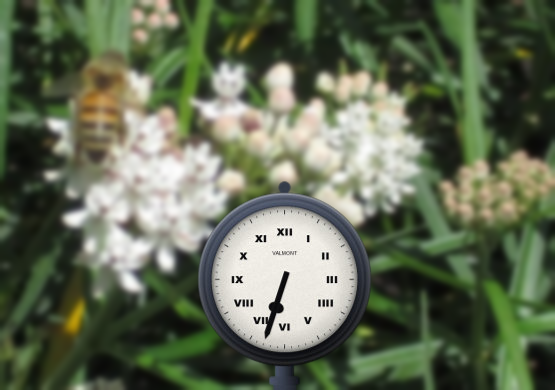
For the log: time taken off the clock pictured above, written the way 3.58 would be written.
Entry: 6.33
